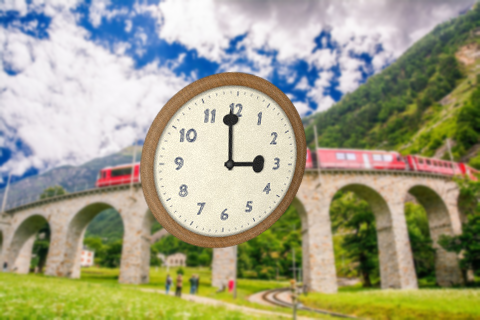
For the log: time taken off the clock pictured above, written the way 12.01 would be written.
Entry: 2.59
